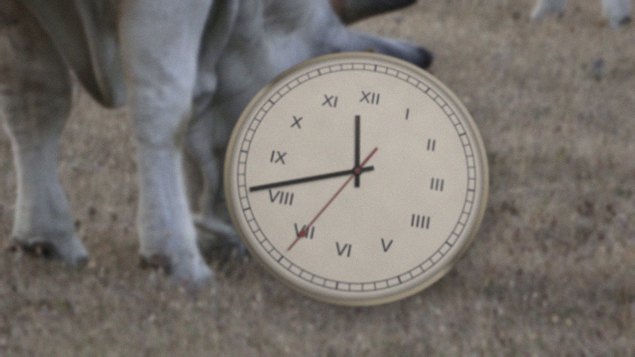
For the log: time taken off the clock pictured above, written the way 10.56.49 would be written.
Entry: 11.41.35
